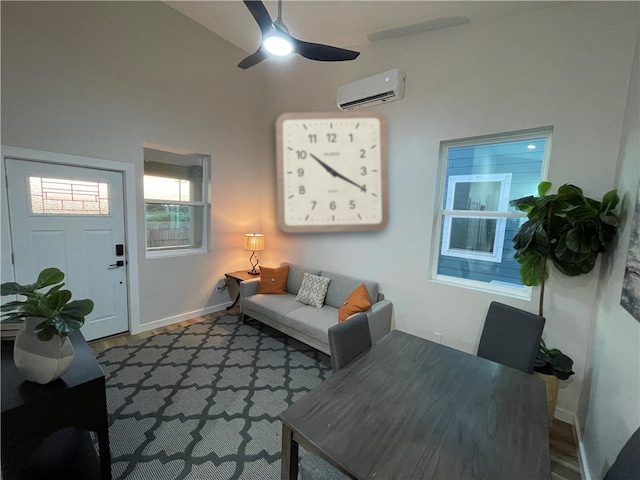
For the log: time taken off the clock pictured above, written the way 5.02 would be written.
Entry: 10.20
